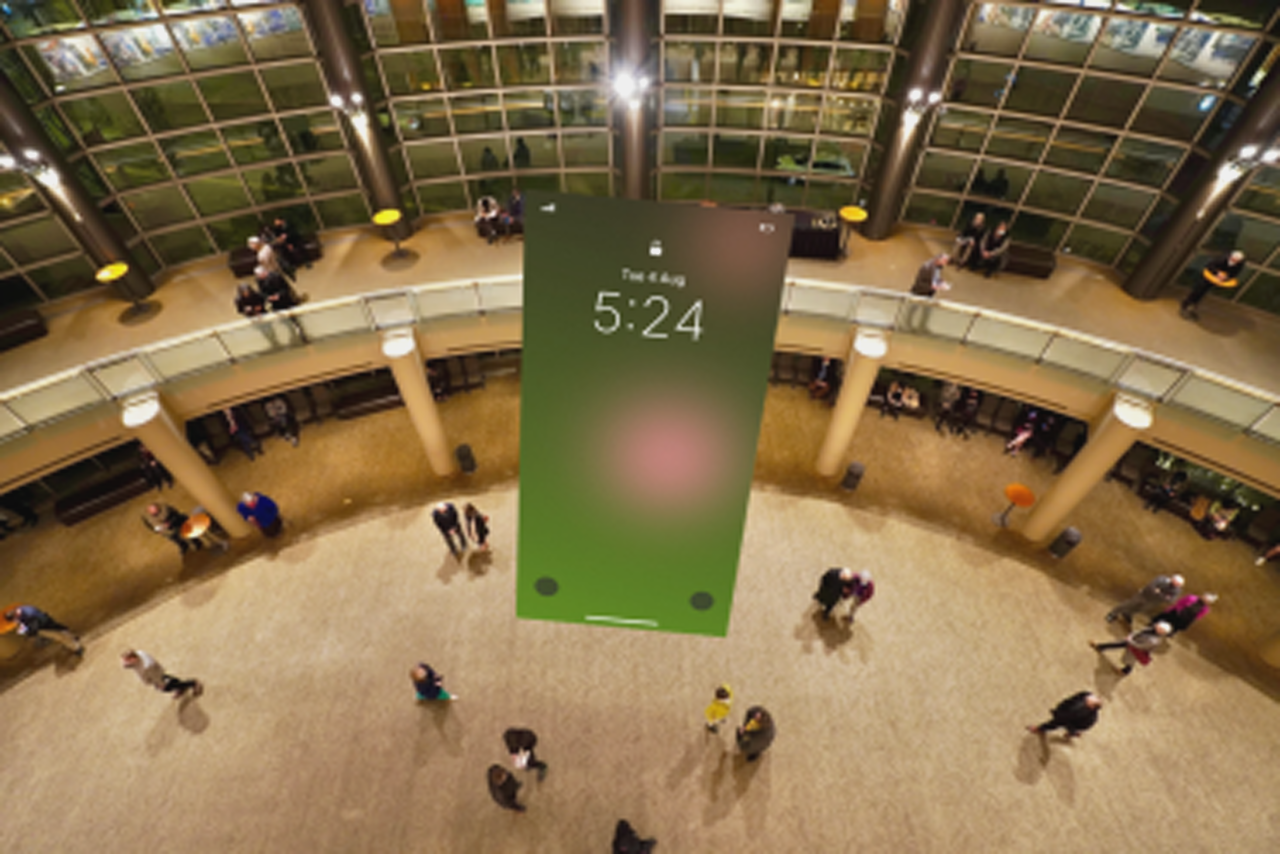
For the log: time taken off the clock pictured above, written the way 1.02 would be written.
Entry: 5.24
